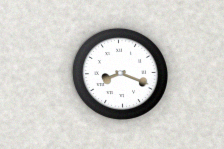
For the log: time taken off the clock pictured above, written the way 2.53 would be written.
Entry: 8.19
